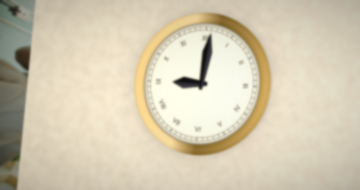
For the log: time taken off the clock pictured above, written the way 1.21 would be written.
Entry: 9.01
